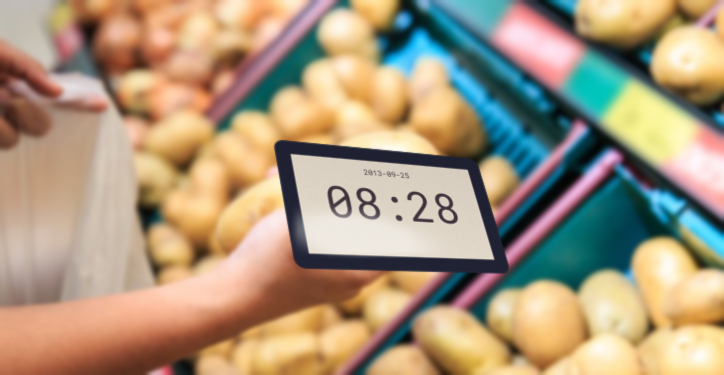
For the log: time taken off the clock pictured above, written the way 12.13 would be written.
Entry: 8.28
